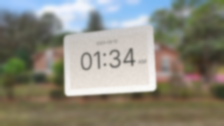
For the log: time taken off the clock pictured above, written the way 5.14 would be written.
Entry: 1.34
